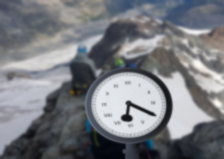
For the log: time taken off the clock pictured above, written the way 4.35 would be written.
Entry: 6.20
